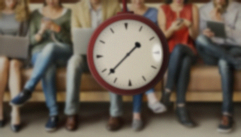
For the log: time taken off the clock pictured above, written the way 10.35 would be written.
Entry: 1.38
